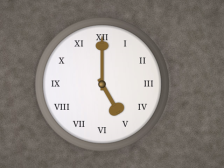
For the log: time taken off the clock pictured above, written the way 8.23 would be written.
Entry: 5.00
